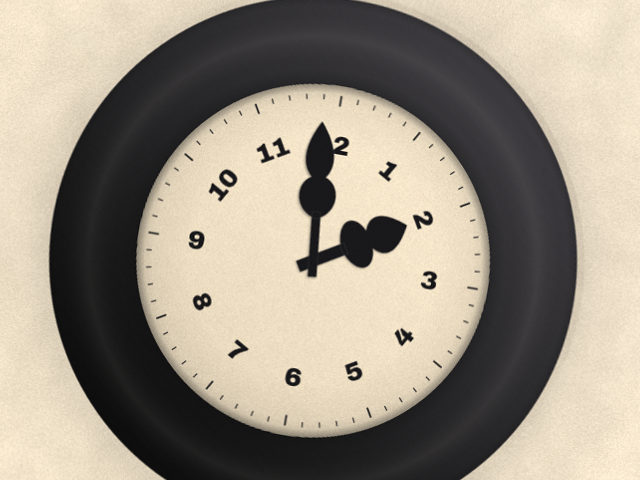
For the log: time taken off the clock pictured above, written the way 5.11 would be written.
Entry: 1.59
